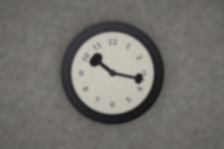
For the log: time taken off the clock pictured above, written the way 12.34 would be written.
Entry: 10.17
